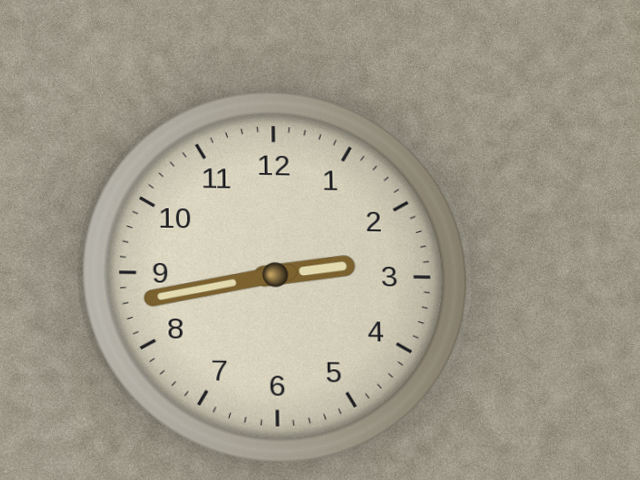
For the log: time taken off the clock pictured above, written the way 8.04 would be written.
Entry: 2.43
